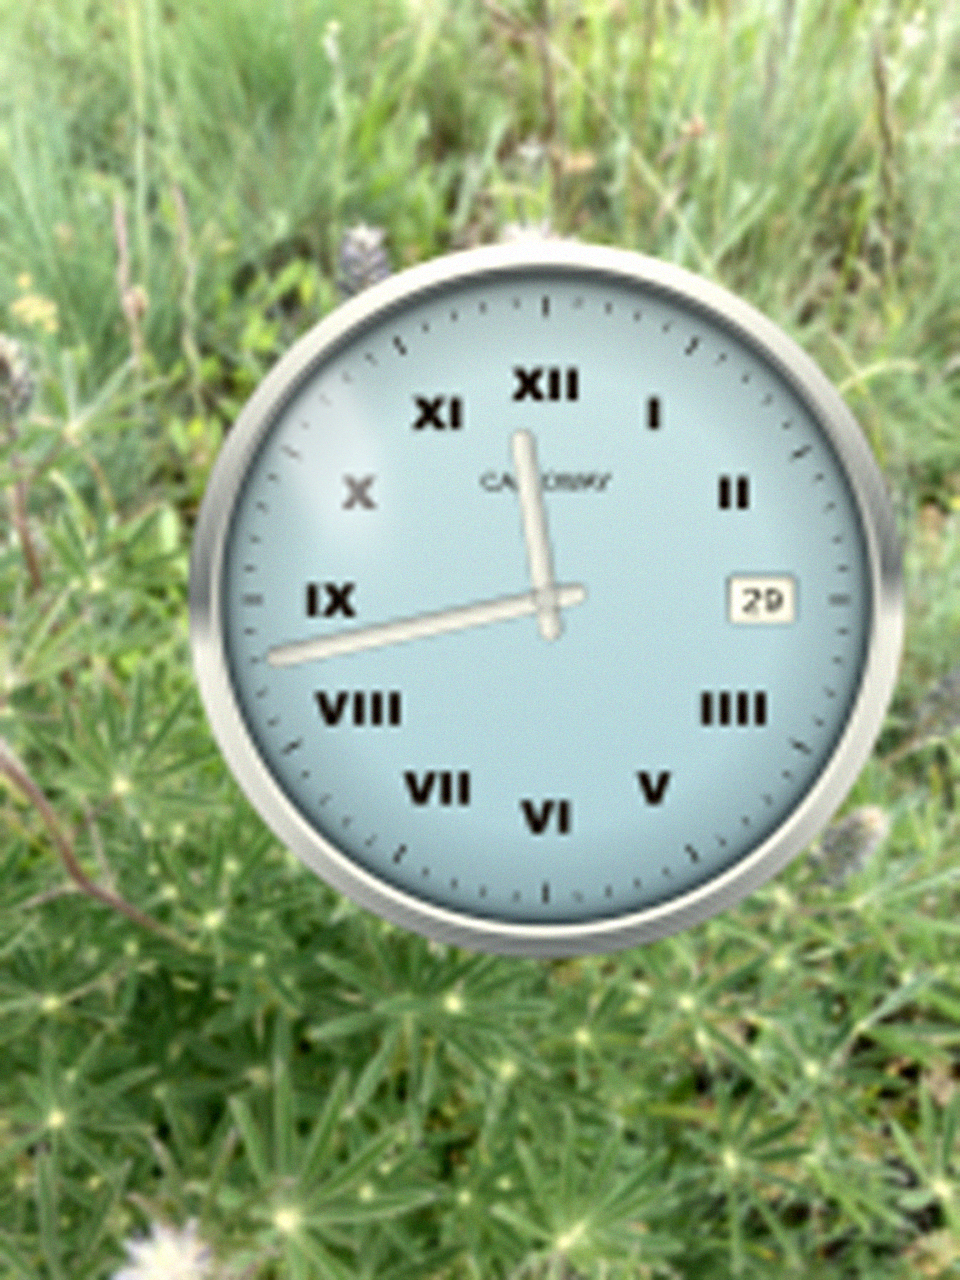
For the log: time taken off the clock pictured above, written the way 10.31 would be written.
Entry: 11.43
